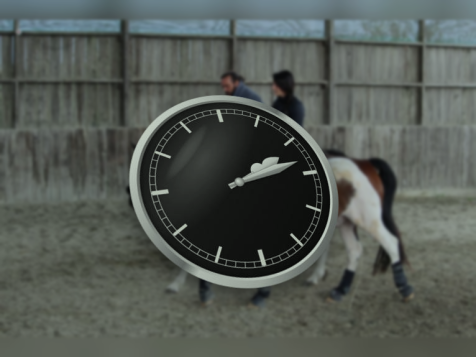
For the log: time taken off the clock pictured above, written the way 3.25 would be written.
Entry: 2.13
